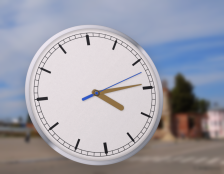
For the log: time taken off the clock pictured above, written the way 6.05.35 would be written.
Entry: 4.14.12
